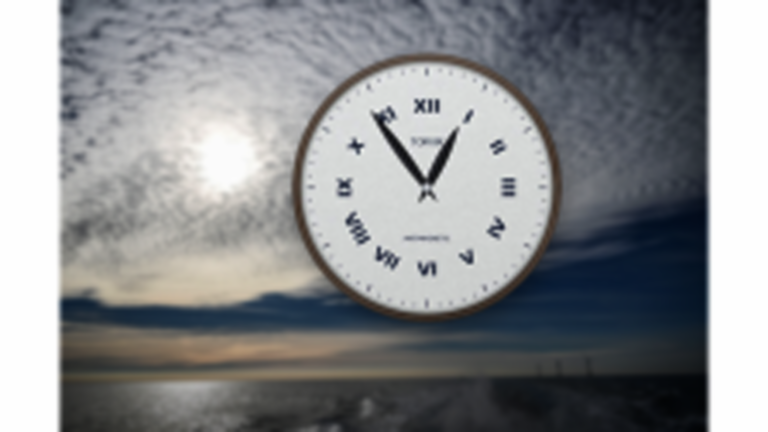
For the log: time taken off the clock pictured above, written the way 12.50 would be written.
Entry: 12.54
